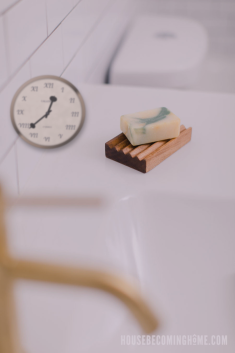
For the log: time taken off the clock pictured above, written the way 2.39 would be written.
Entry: 12.38
